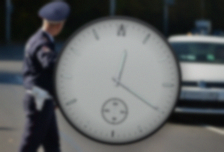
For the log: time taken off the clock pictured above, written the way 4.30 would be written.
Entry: 12.20
